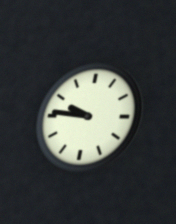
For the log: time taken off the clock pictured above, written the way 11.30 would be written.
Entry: 9.46
